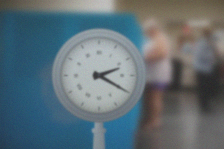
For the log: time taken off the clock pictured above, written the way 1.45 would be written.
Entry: 2.20
